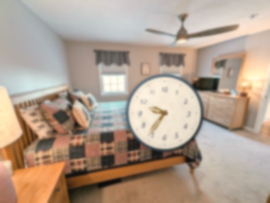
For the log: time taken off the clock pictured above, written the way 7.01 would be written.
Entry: 9.36
